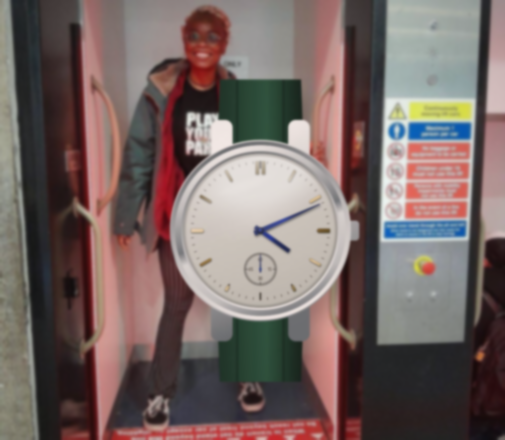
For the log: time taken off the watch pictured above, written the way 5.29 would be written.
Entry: 4.11
